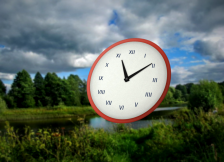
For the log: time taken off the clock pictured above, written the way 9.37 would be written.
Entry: 11.09
